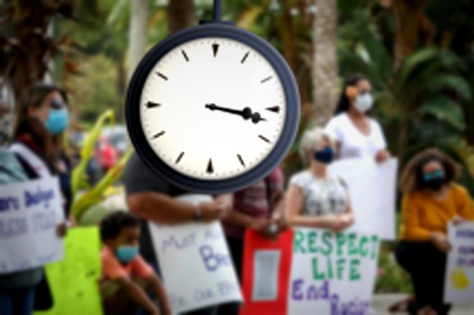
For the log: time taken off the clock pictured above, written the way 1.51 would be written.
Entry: 3.17
